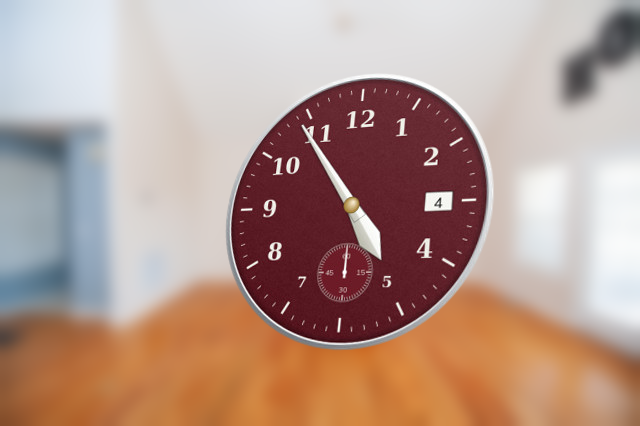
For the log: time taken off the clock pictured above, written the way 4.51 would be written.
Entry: 4.54
